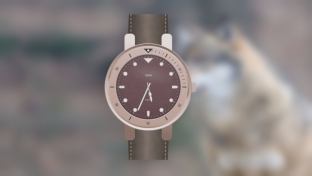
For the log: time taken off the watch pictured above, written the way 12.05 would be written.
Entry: 5.34
